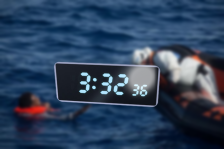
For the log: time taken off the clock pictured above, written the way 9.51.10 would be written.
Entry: 3.32.36
